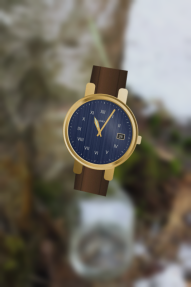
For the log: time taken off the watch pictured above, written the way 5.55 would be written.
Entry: 11.04
